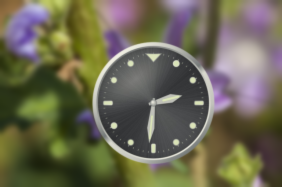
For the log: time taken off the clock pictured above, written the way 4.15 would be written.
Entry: 2.31
